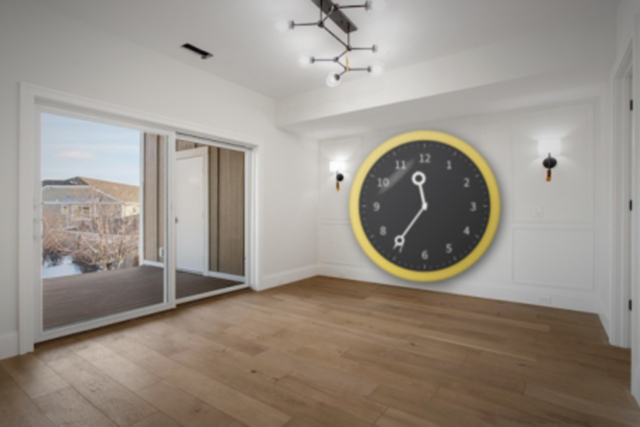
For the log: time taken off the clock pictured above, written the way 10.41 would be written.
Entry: 11.36
